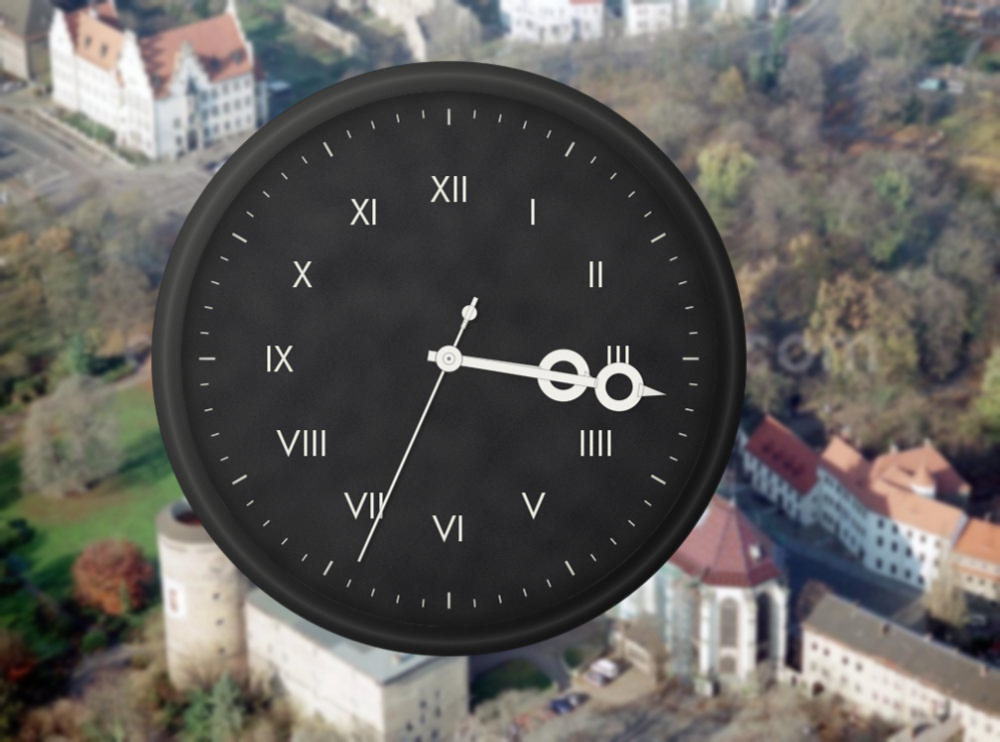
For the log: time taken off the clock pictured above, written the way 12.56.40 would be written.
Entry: 3.16.34
